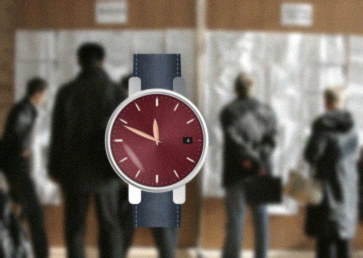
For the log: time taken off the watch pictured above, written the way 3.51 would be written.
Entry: 11.49
